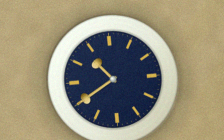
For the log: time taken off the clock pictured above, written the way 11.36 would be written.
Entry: 10.40
